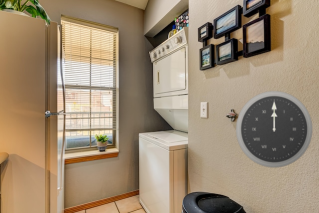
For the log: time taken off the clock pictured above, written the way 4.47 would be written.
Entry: 12.00
